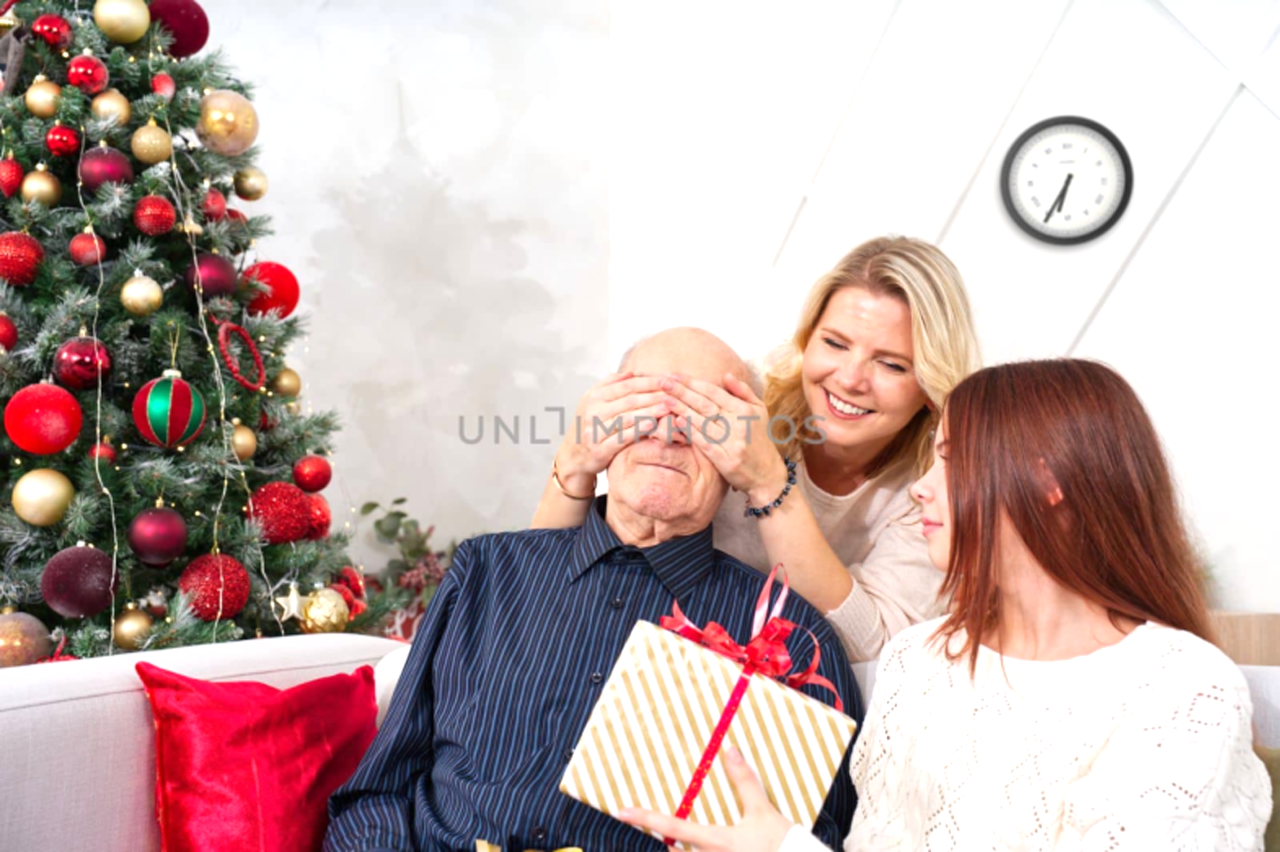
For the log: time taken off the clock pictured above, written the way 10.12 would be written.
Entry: 6.35
